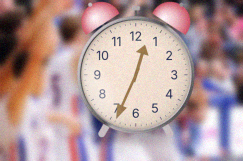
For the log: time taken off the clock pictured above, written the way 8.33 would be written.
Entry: 12.34
